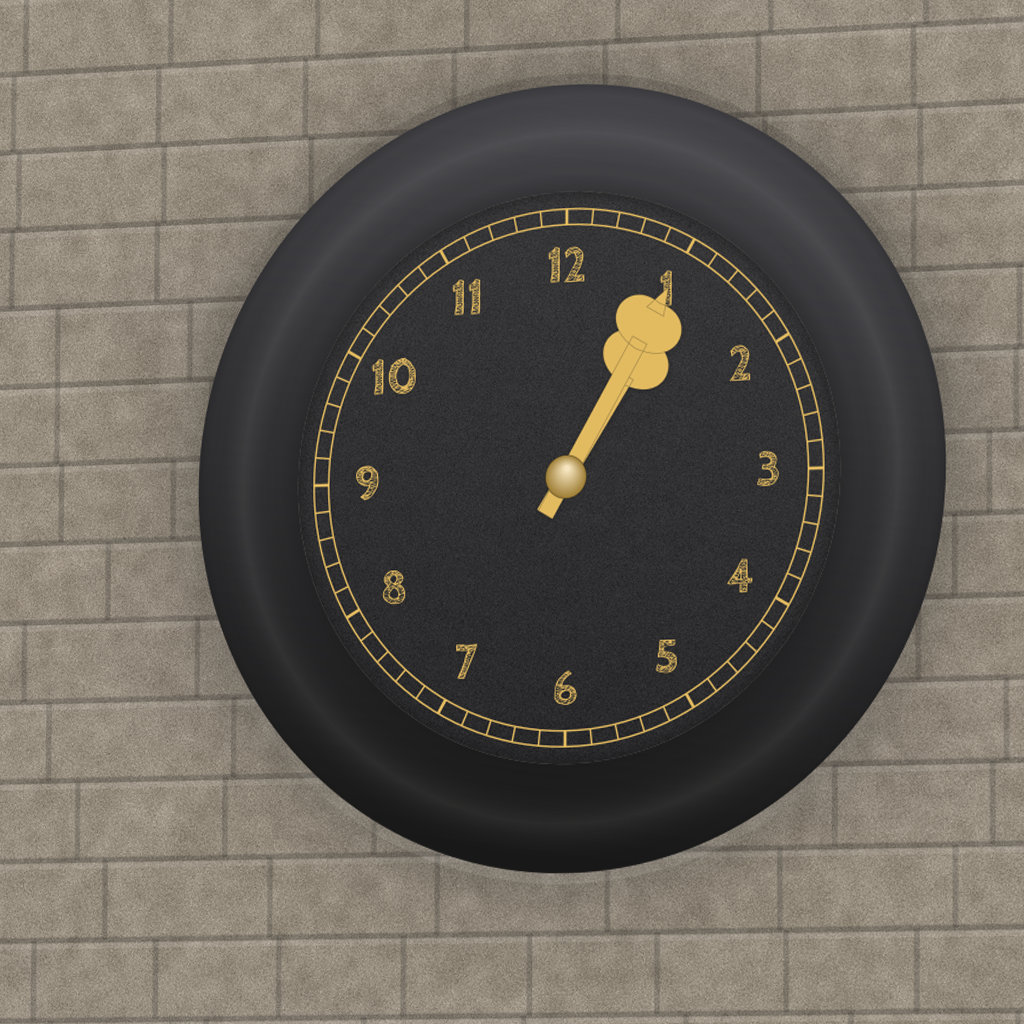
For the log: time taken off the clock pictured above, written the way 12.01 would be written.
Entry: 1.05
